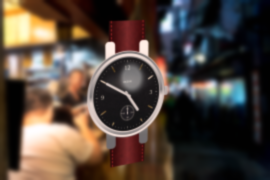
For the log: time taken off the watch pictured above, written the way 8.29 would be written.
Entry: 4.50
